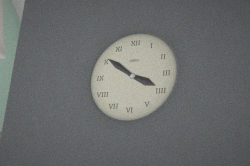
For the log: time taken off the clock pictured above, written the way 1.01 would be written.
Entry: 3.51
